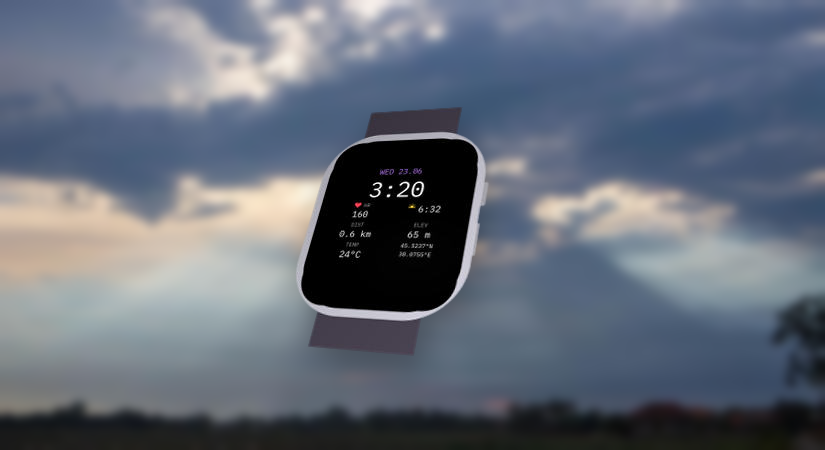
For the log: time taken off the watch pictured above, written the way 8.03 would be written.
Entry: 3.20
